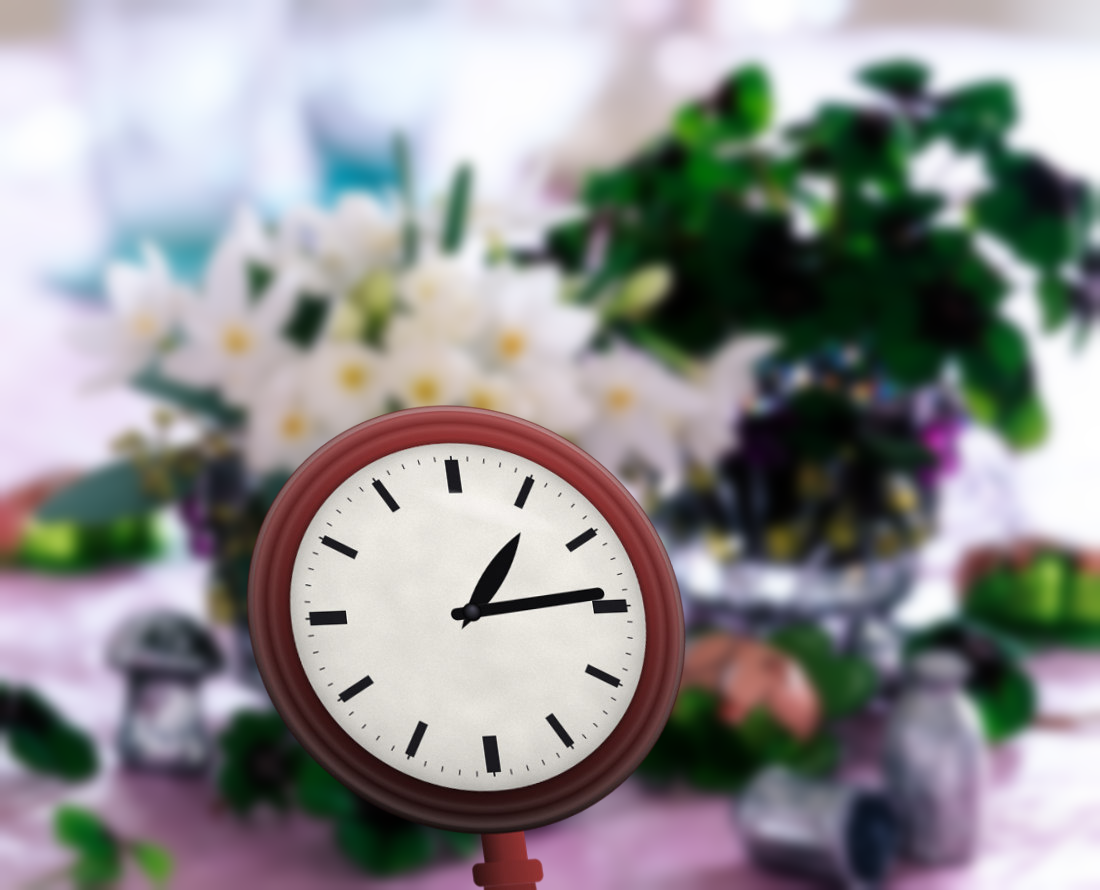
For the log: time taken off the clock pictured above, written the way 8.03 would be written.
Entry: 1.14
